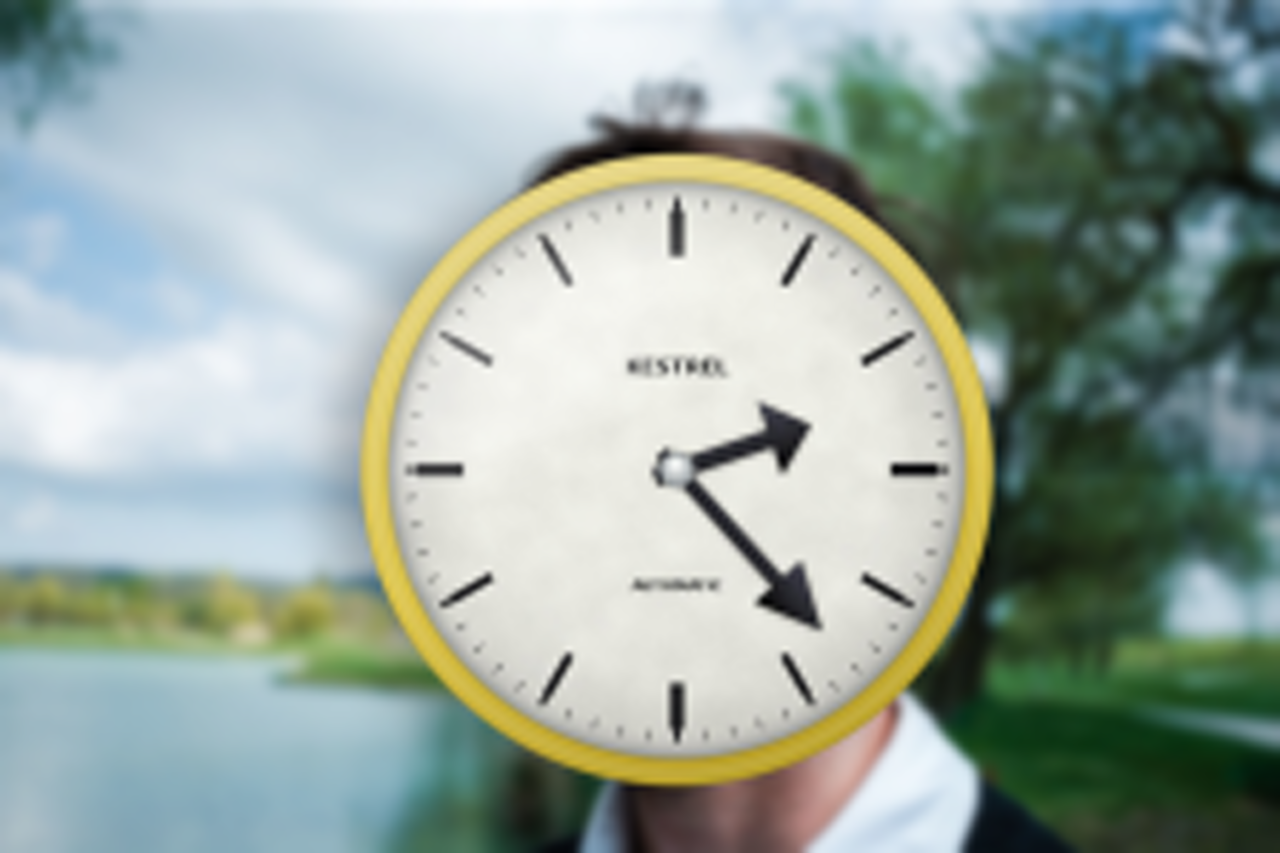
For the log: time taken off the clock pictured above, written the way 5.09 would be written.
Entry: 2.23
